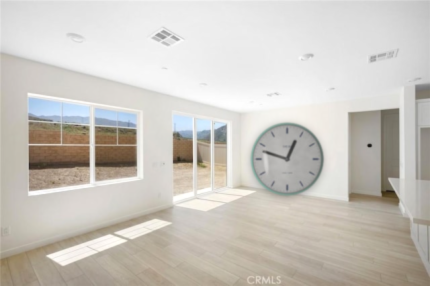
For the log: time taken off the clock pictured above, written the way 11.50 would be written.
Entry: 12.48
